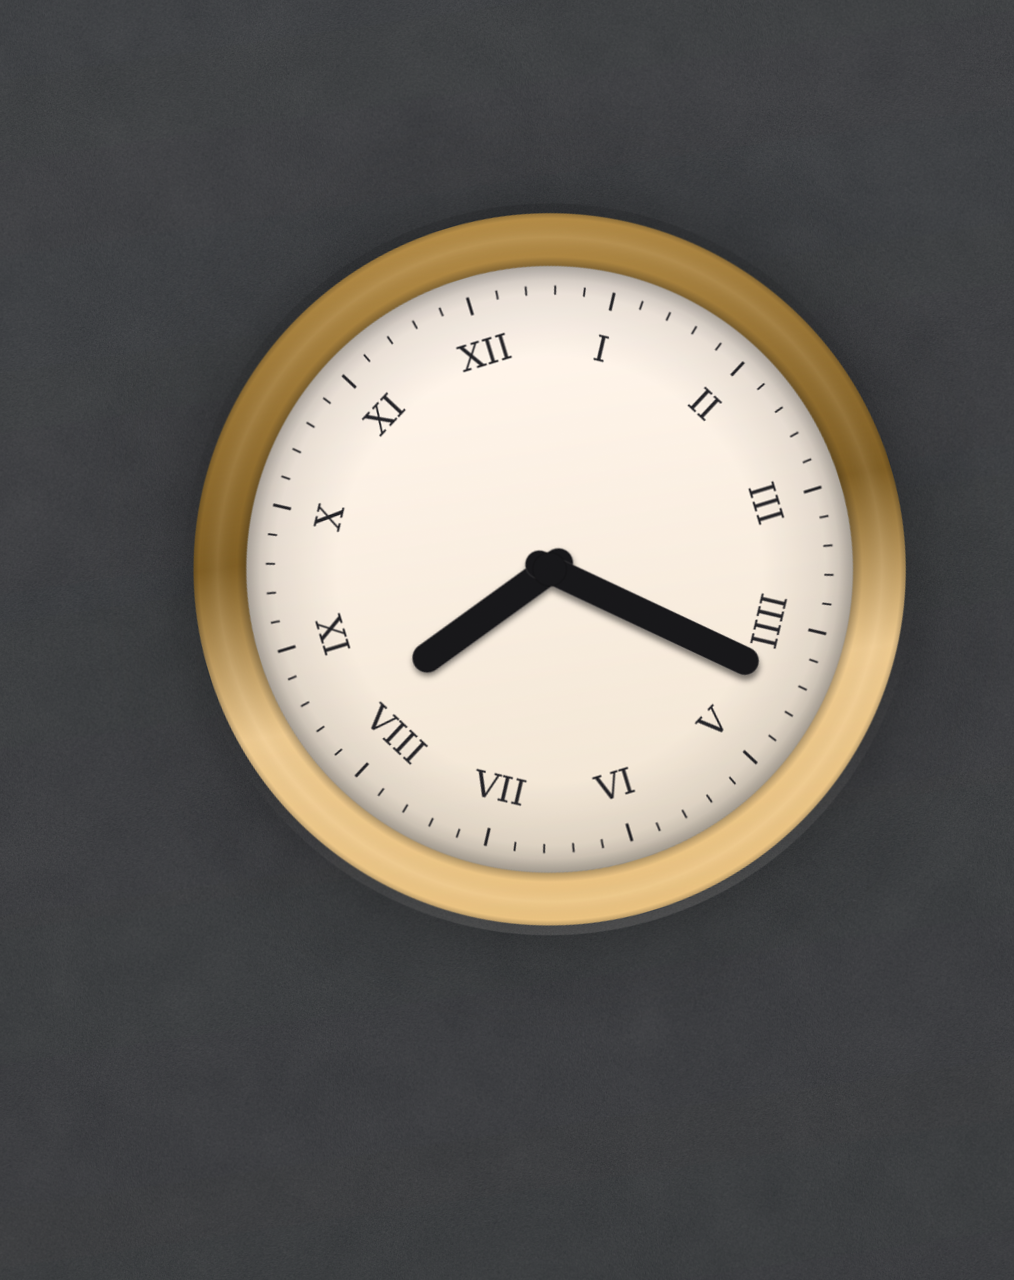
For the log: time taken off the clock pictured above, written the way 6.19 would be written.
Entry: 8.22
